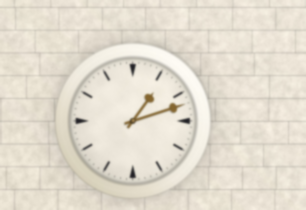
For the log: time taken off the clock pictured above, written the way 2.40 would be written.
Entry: 1.12
